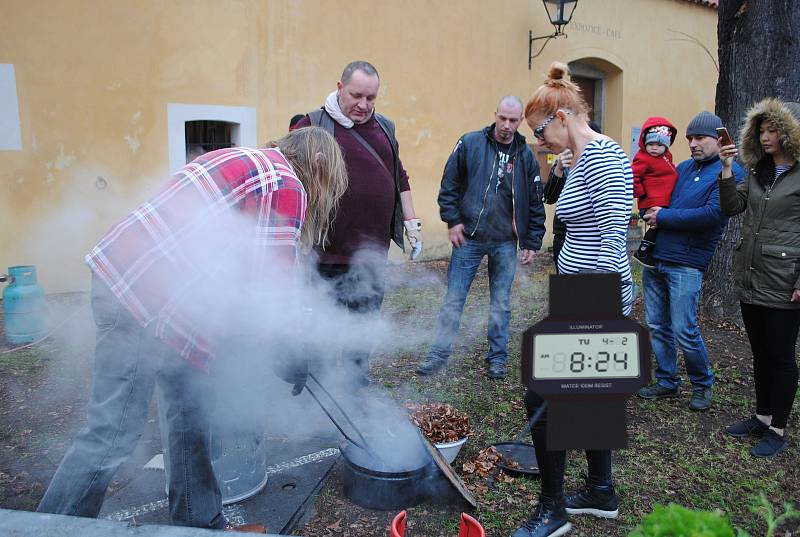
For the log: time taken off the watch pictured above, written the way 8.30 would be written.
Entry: 8.24
